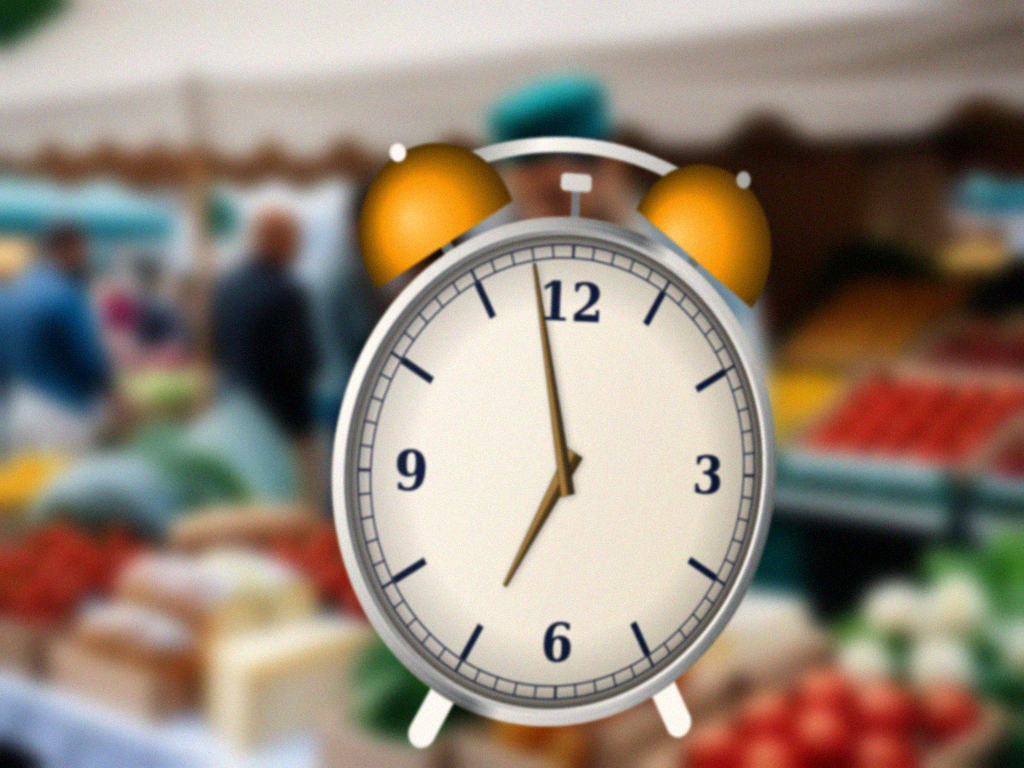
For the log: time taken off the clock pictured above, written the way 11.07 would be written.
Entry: 6.58
